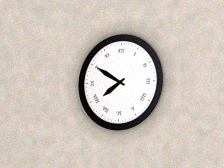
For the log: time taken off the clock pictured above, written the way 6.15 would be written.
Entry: 7.50
